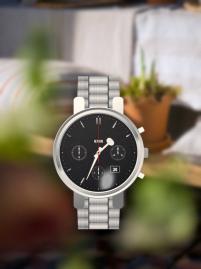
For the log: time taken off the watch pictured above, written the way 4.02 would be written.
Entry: 1.34
